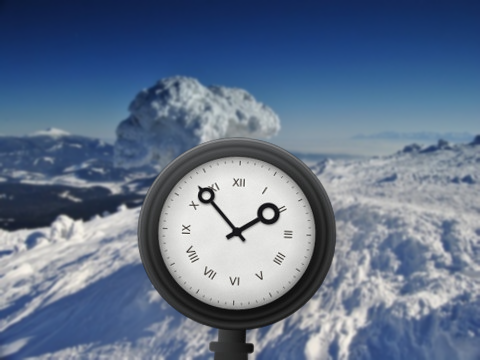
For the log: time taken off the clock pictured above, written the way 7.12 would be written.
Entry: 1.53
